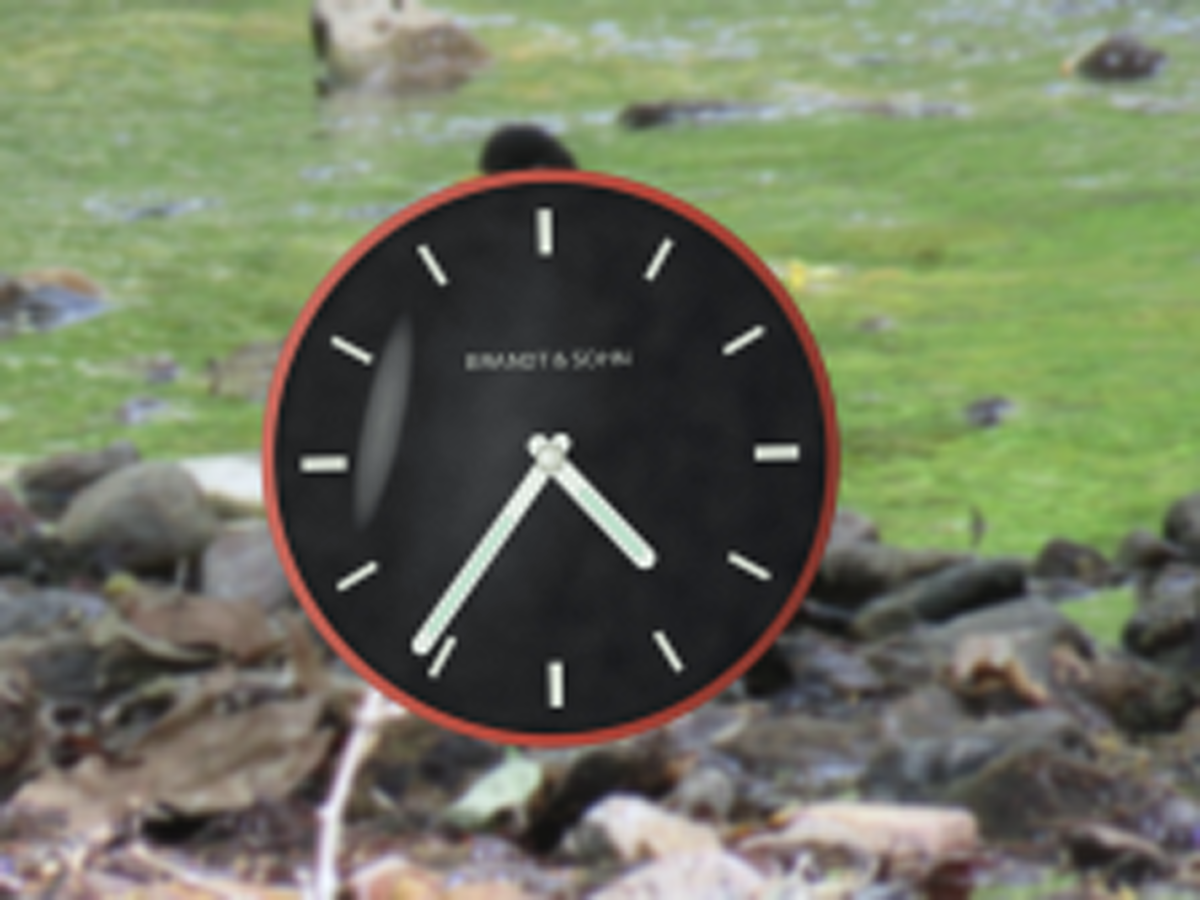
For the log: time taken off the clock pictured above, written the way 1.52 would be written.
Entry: 4.36
